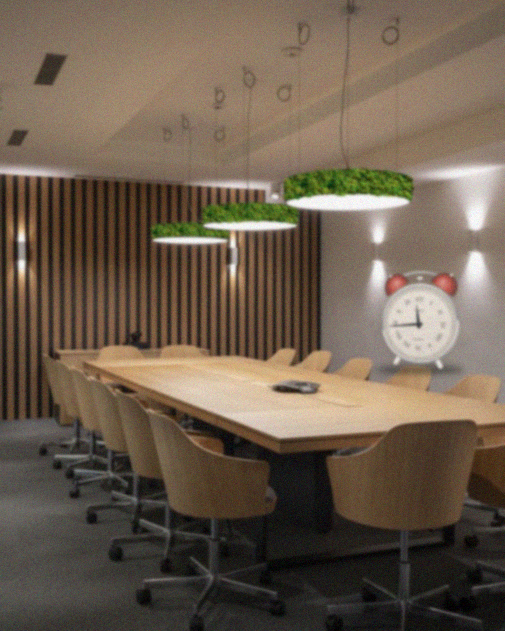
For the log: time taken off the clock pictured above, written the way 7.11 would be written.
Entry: 11.44
